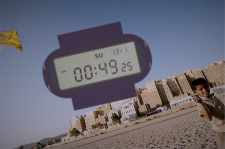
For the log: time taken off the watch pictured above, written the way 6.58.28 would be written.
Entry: 0.49.25
